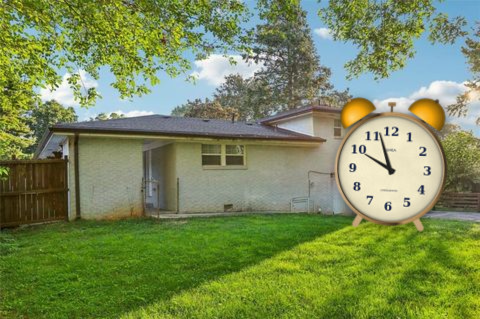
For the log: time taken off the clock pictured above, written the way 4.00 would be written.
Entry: 9.57
